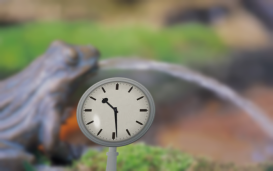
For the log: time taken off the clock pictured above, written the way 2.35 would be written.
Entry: 10.29
